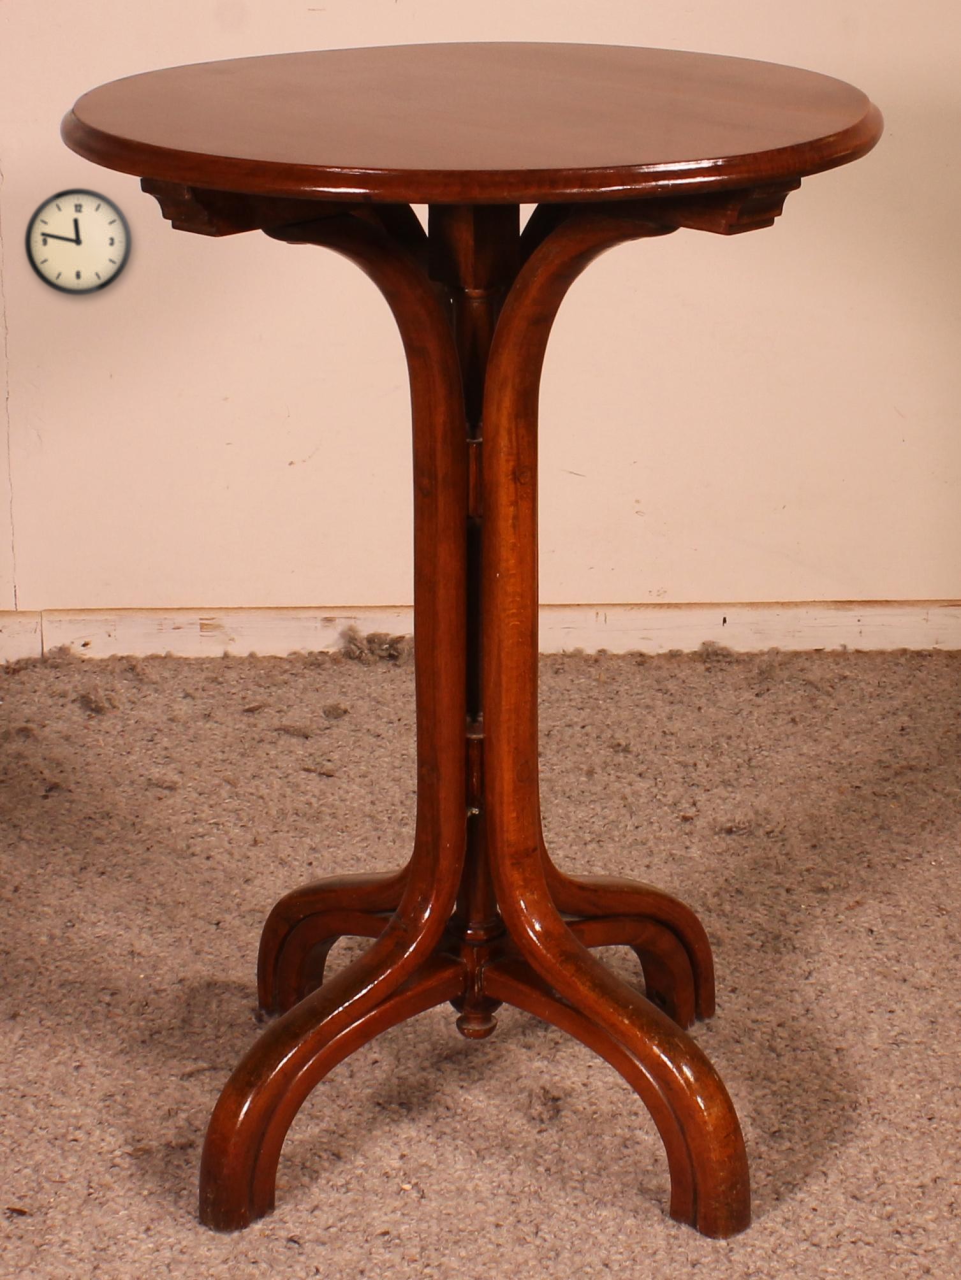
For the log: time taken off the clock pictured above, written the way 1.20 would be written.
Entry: 11.47
